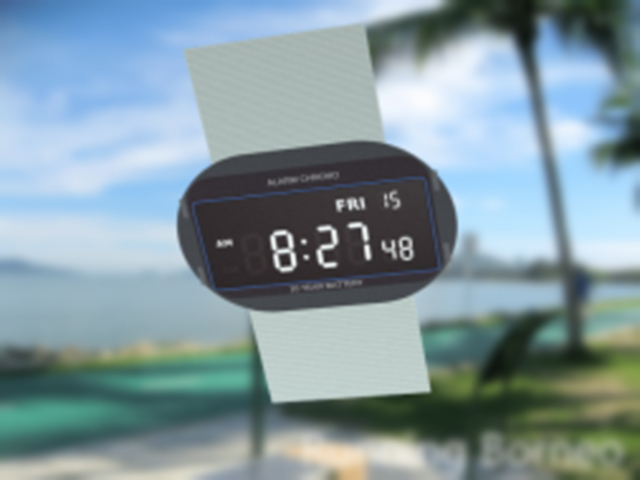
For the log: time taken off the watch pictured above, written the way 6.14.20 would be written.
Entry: 8.27.48
